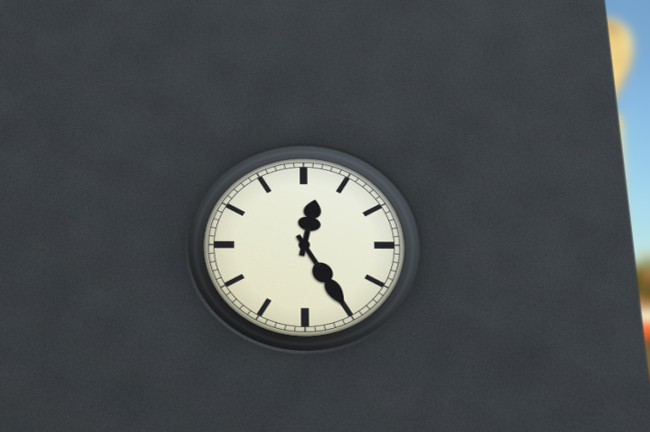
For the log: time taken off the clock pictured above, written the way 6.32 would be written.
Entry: 12.25
